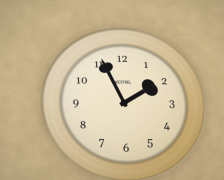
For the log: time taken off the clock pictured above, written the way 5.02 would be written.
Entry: 1.56
